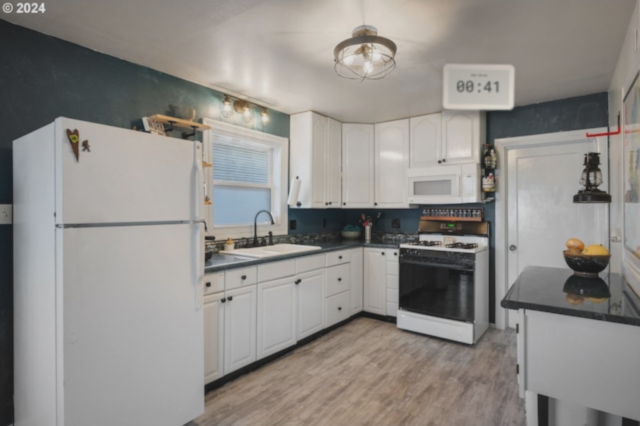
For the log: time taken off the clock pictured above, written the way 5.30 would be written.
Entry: 0.41
